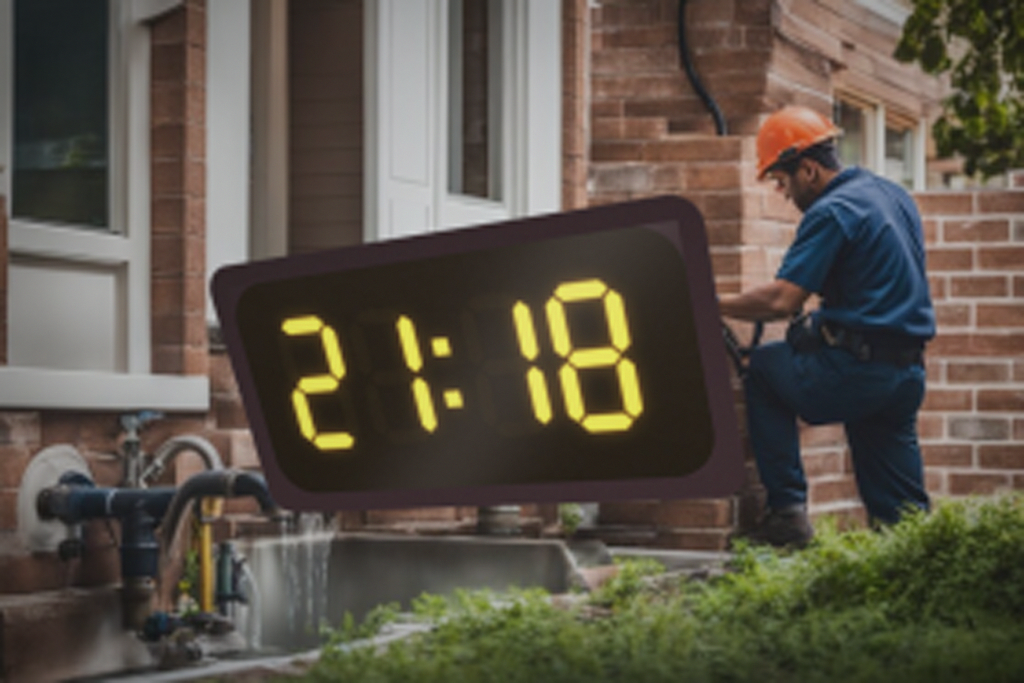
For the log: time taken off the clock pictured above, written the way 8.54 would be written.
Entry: 21.18
